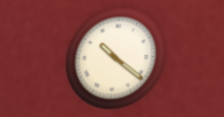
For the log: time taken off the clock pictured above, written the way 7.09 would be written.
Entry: 10.21
